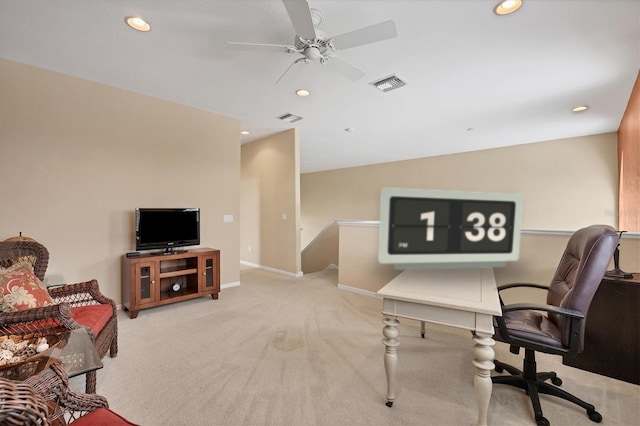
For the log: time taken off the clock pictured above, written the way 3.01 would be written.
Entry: 1.38
